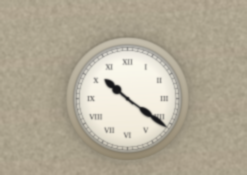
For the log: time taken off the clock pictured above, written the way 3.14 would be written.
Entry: 10.21
